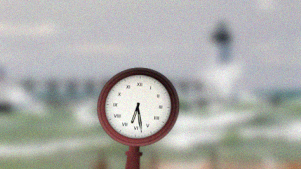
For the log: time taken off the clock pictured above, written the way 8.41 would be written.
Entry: 6.28
